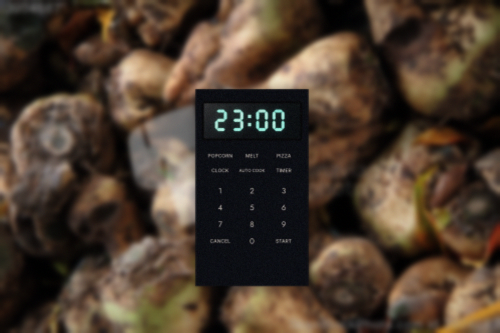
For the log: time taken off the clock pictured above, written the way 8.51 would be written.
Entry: 23.00
